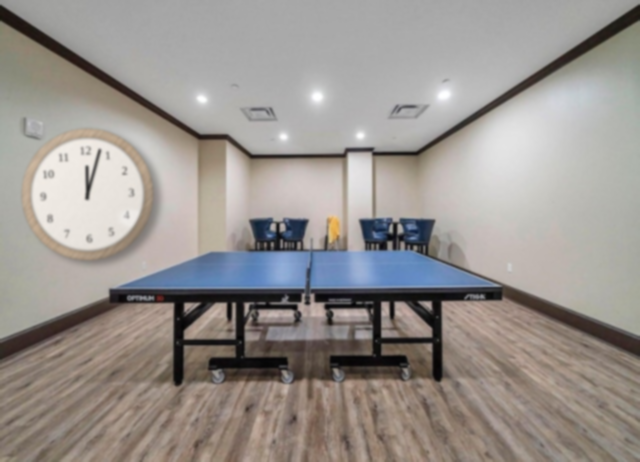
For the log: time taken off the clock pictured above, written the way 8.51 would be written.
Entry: 12.03
